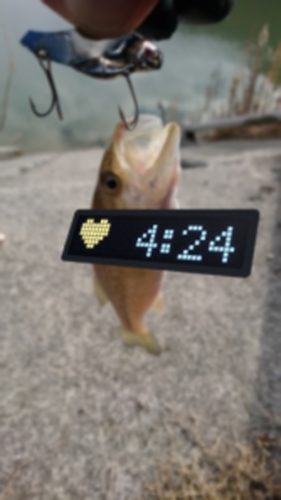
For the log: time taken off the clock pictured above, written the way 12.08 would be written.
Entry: 4.24
